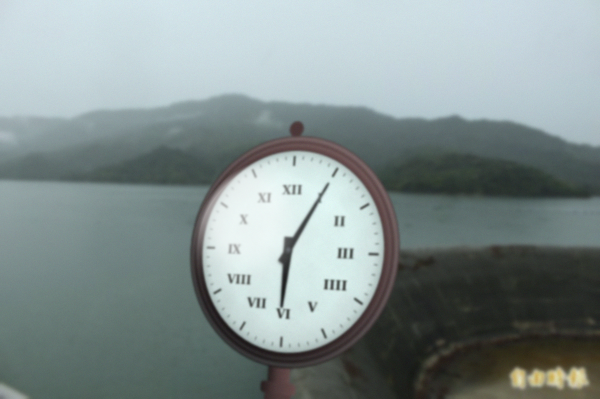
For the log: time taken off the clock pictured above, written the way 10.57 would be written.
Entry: 6.05
